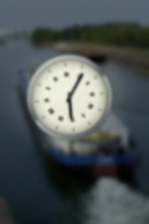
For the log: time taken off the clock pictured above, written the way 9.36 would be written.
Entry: 6.06
